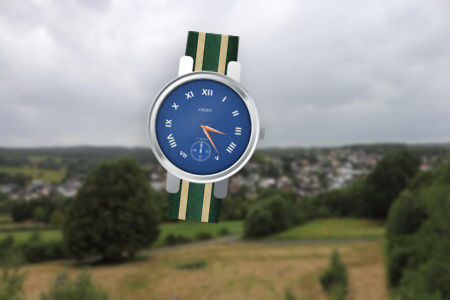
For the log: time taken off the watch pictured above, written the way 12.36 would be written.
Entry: 3.24
